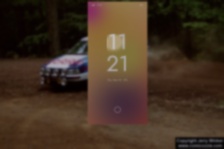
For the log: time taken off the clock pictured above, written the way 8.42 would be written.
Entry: 11.21
